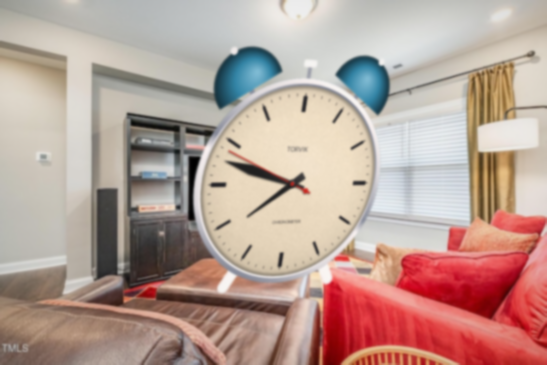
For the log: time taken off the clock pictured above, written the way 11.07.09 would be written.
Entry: 7.47.49
